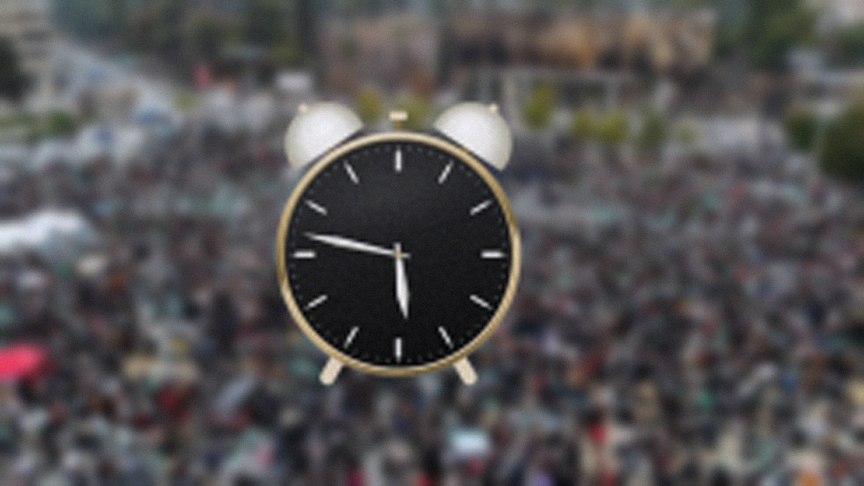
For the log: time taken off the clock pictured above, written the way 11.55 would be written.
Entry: 5.47
